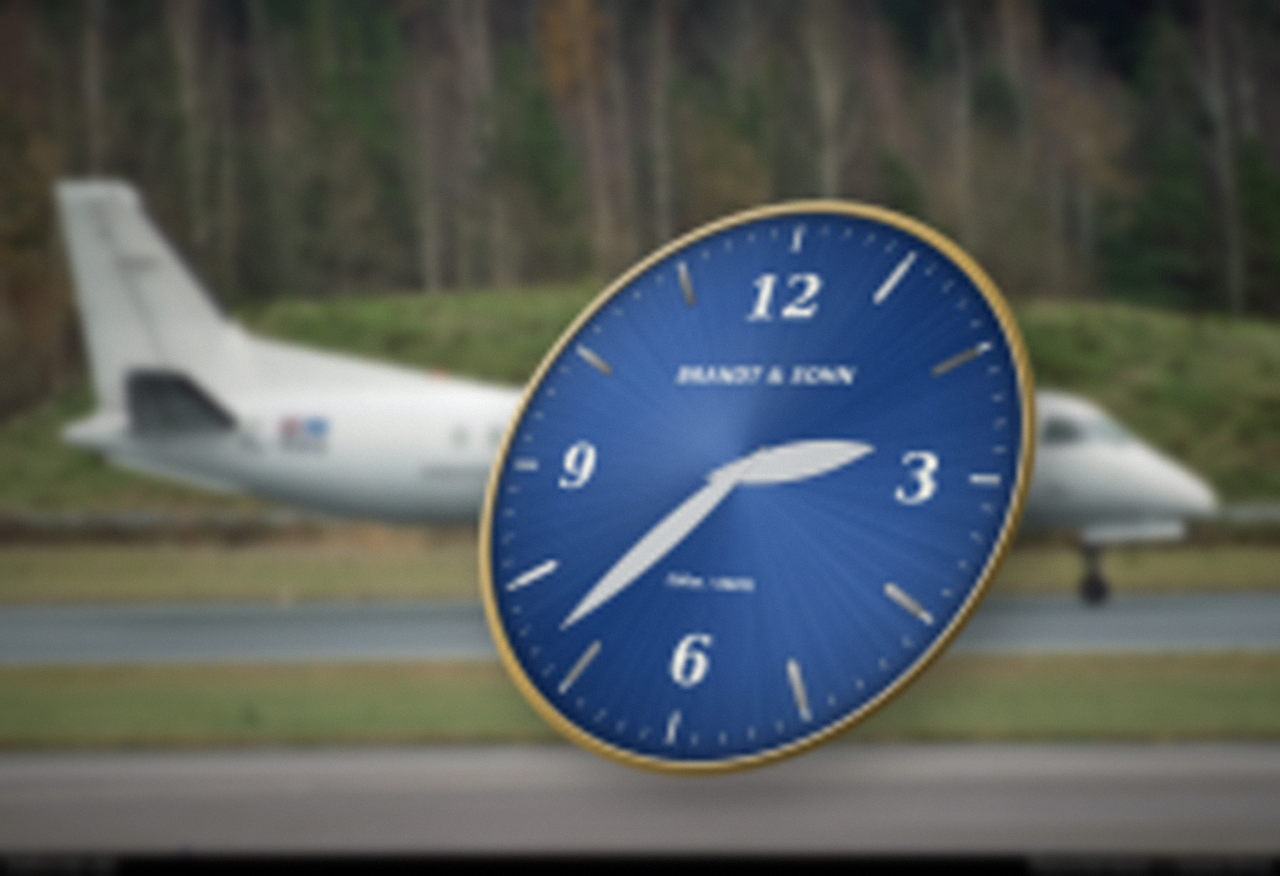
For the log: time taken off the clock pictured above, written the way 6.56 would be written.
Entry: 2.37
